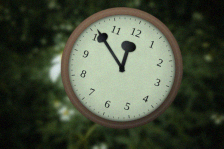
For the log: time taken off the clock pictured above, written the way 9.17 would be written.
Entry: 11.51
